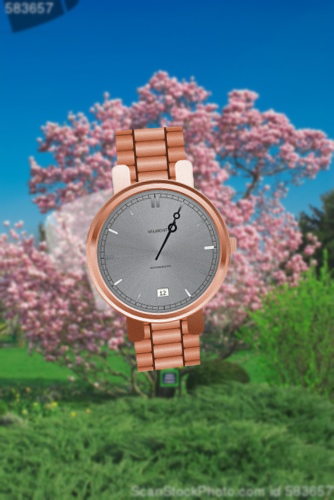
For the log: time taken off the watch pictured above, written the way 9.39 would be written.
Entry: 1.05
